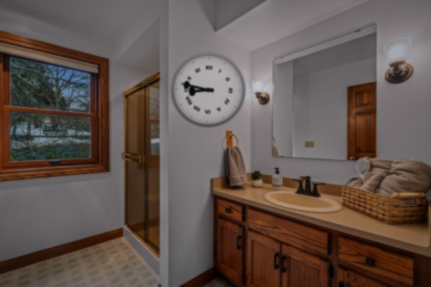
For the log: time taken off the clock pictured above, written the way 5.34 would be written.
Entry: 8.47
